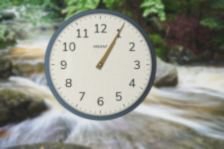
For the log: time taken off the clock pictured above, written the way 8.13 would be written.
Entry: 1.05
